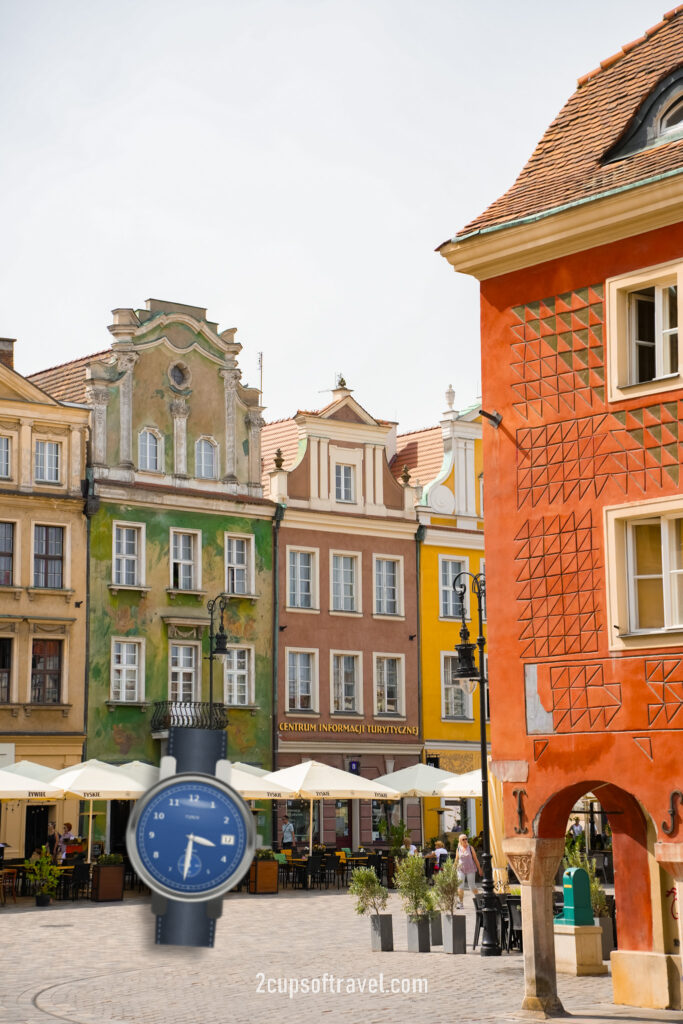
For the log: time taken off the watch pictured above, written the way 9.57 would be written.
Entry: 3.31
